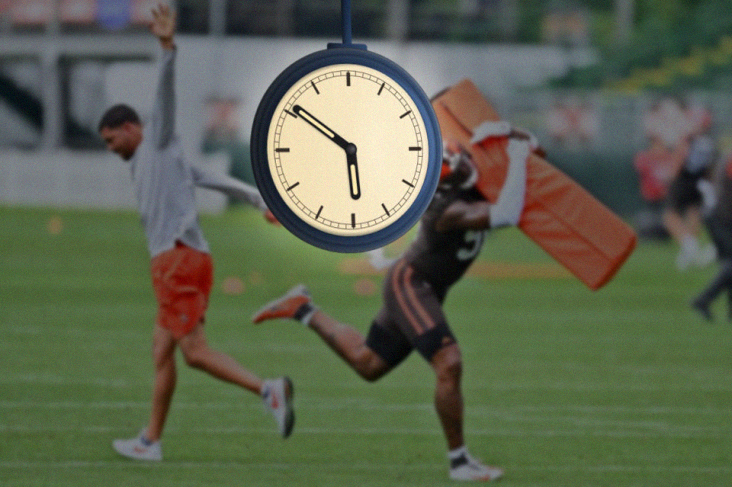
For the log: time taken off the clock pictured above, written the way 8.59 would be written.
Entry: 5.51
